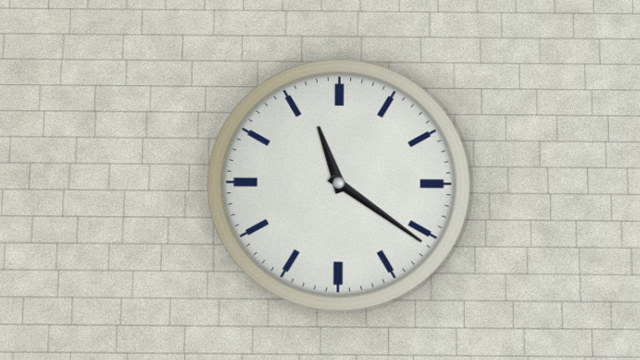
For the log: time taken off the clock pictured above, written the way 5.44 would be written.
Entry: 11.21
